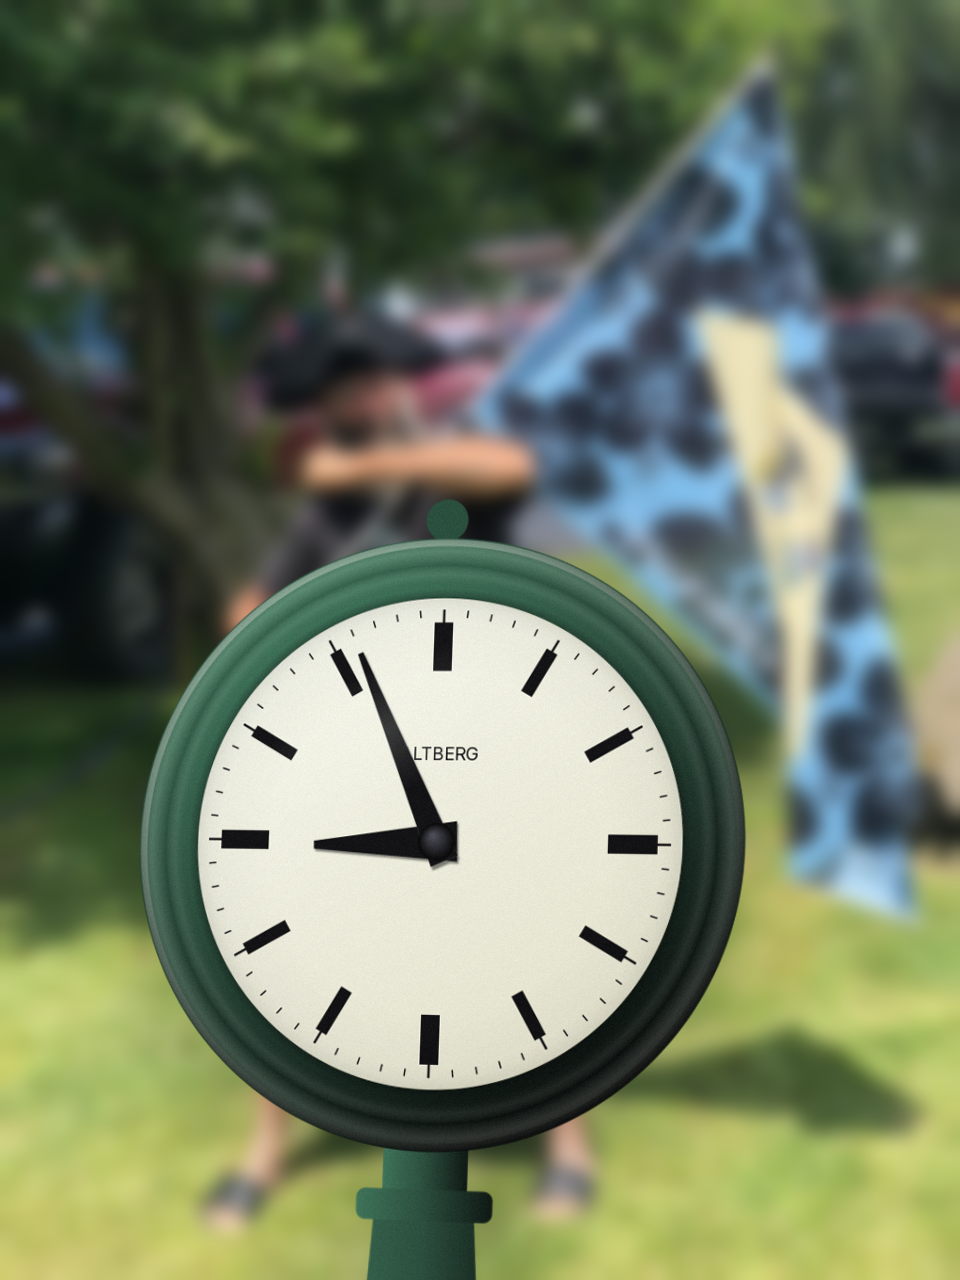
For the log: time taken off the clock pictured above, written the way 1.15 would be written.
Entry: 8.56
